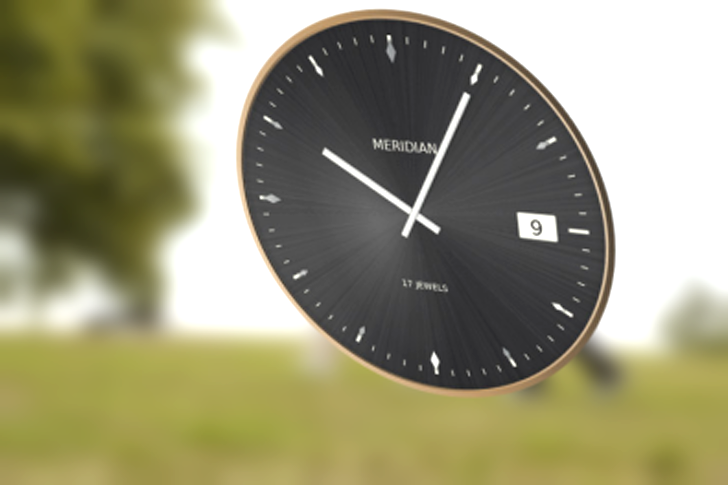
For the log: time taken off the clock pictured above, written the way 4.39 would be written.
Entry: 10.05
